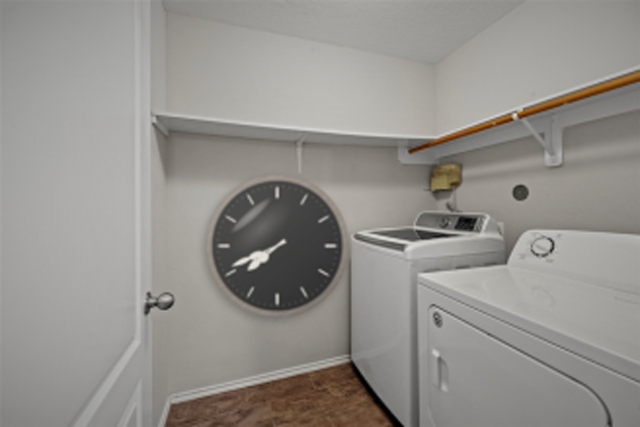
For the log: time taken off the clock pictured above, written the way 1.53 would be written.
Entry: 7.41
